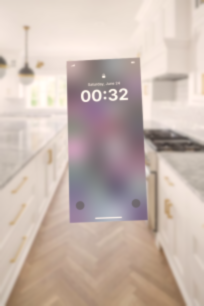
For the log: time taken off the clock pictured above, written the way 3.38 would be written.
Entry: 0.32
